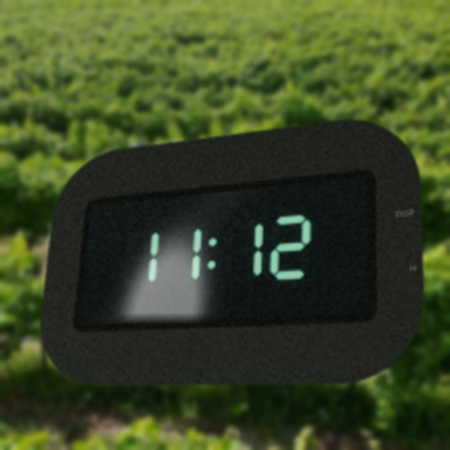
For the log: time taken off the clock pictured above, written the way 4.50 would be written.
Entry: 11.12
